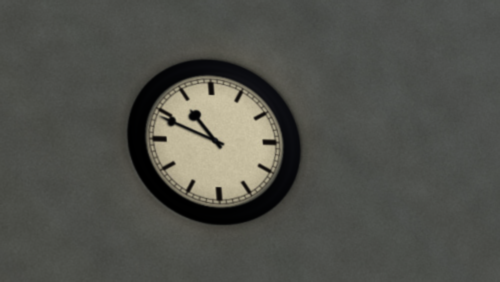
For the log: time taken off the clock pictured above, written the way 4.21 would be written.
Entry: 10.49
